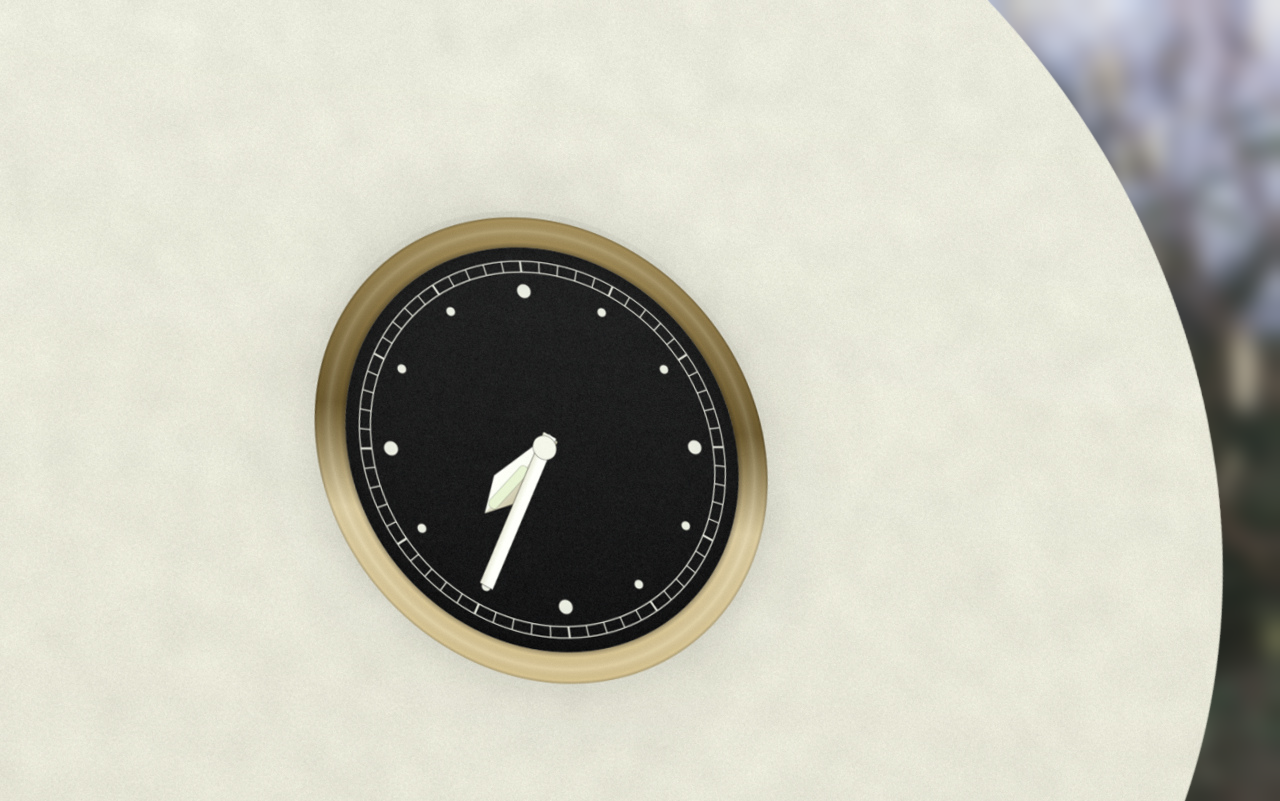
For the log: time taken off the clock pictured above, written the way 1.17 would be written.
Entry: 7.35
